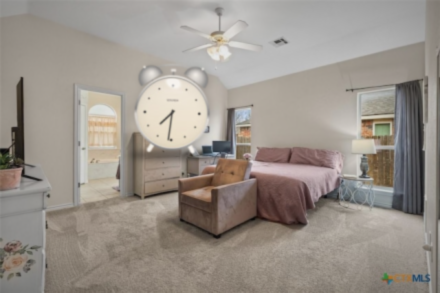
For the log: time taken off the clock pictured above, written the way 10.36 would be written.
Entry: 7.31
